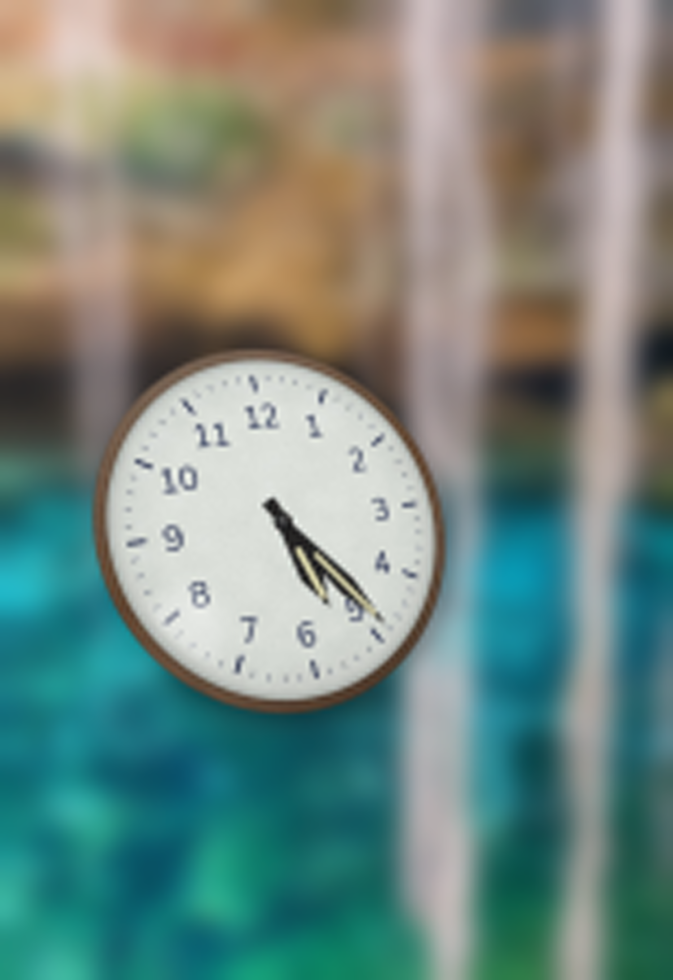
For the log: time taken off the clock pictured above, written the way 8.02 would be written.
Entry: 5.24
